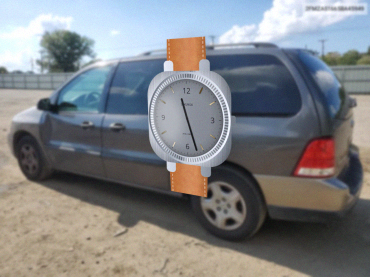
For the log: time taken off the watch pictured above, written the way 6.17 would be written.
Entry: 11.27
